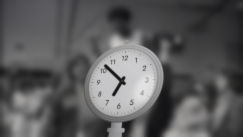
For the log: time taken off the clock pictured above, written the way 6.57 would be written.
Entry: 6.52
